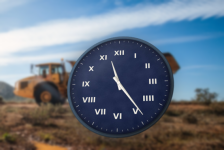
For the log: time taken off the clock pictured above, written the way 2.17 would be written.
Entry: 11.24
